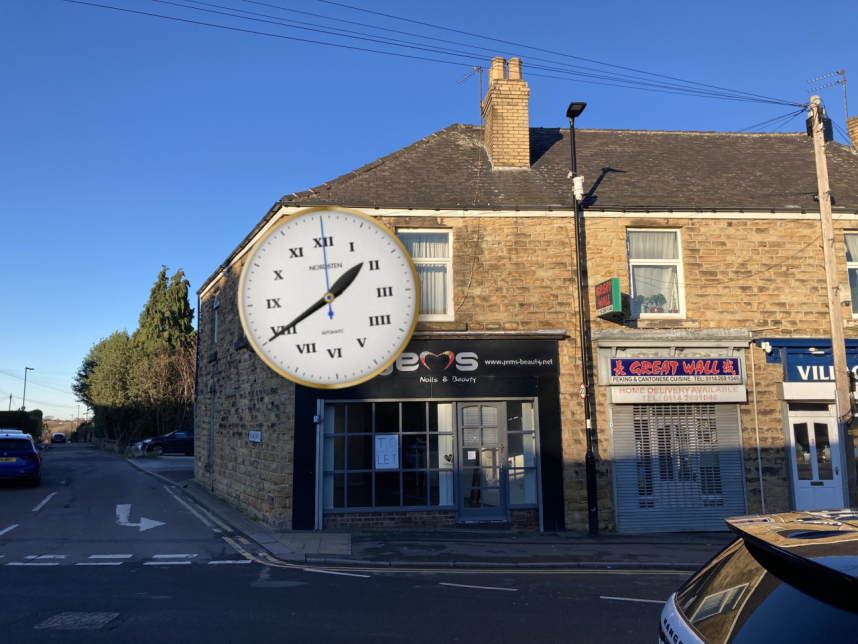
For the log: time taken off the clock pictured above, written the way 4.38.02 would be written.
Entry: 1.40.00
